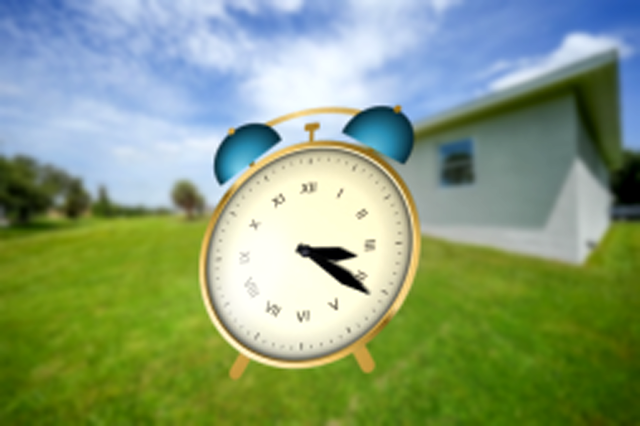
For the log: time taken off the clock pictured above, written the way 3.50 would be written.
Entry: 3.21
